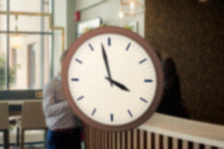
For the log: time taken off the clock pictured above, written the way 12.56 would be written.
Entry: 3.58
